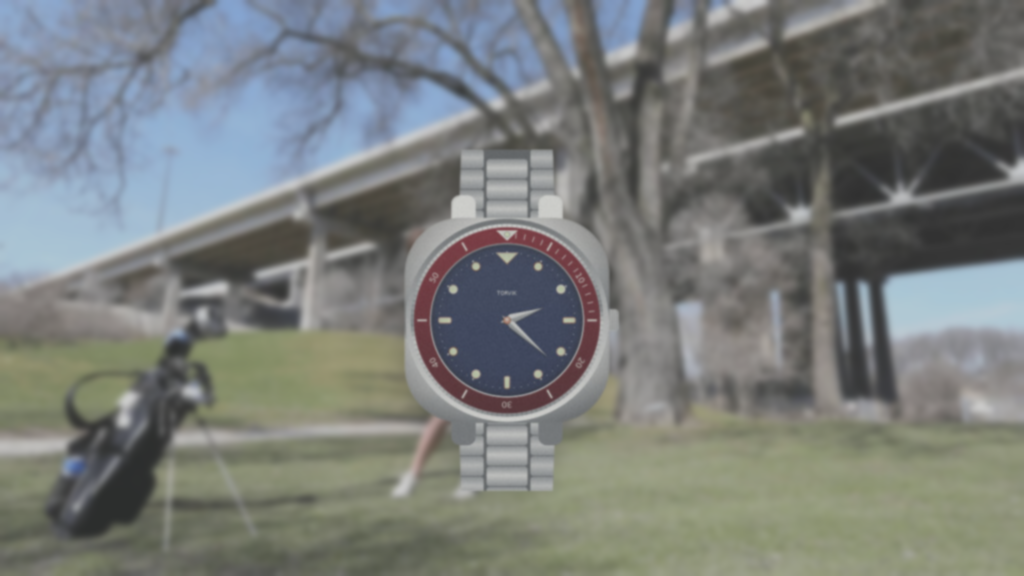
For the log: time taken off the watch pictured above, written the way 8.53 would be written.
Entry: 2.22
